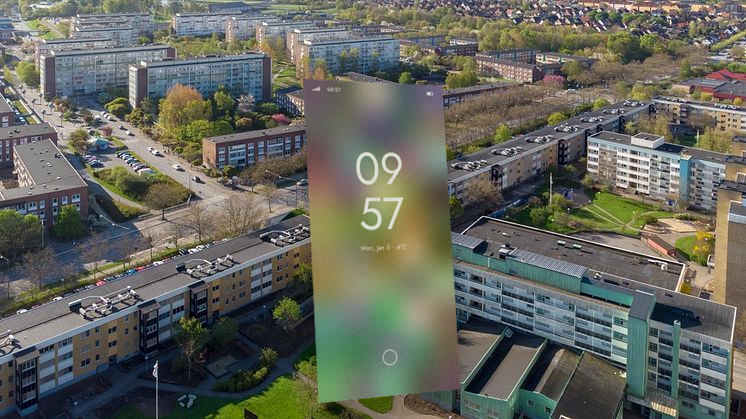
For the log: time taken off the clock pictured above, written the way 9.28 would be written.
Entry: 9.57
